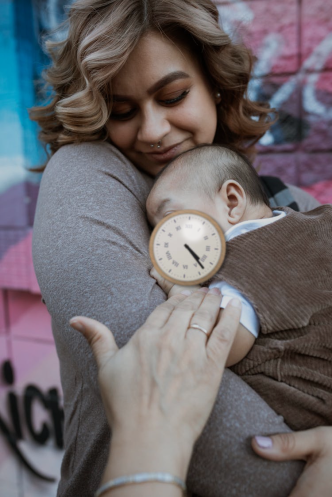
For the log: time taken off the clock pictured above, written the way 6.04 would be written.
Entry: 4.23
